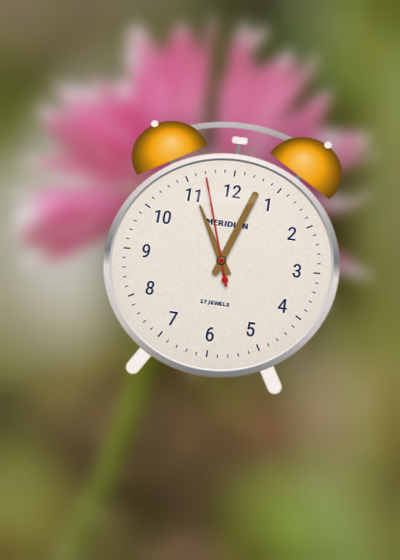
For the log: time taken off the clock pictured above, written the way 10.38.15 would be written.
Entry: 11.02.57
